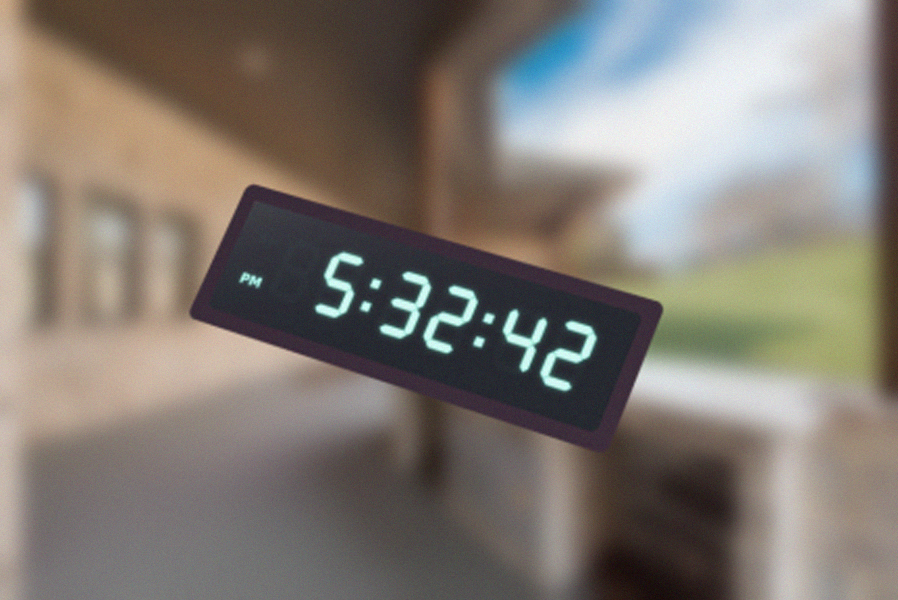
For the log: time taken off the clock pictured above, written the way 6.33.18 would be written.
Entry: 5.32.42
